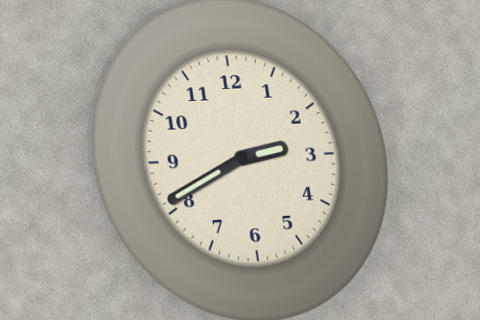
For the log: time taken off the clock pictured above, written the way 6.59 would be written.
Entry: 2.41
